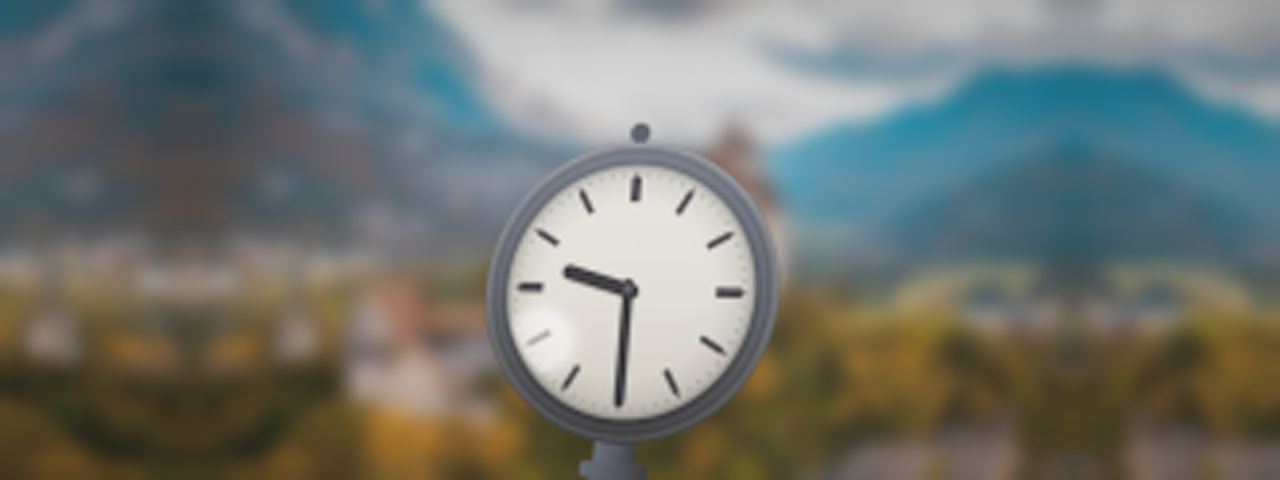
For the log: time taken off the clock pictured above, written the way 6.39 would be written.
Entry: 9.30
